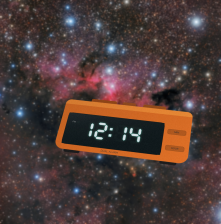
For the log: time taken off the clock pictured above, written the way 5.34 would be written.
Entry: 12.14
